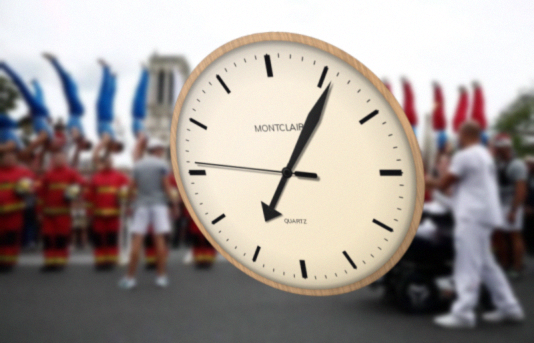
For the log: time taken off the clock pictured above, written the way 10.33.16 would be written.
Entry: 7.05.46
